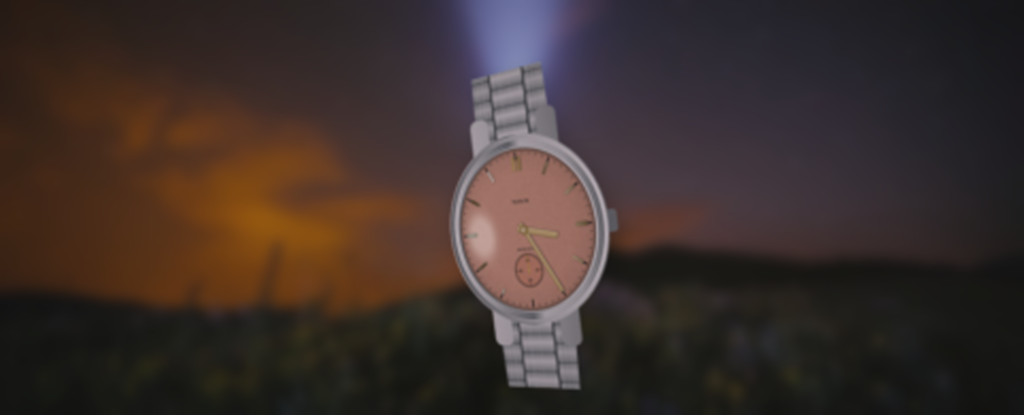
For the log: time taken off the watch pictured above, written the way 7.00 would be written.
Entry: 3.25
